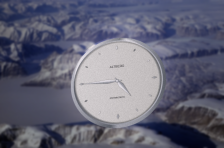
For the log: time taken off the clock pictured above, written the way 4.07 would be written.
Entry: 4.45
